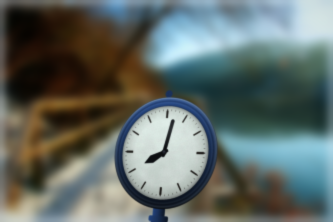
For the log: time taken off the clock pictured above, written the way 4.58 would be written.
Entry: 8.02
